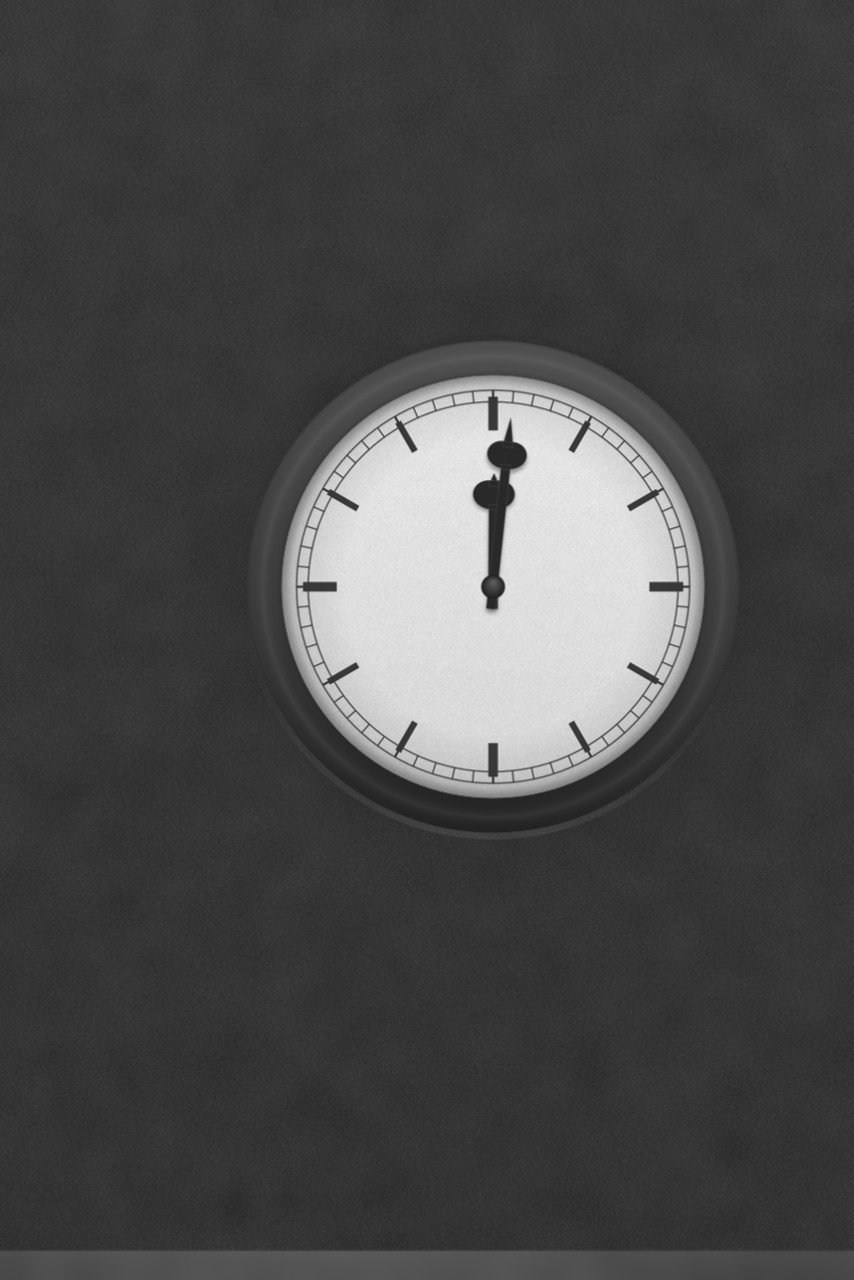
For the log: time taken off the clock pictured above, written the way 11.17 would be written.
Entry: 12.01
